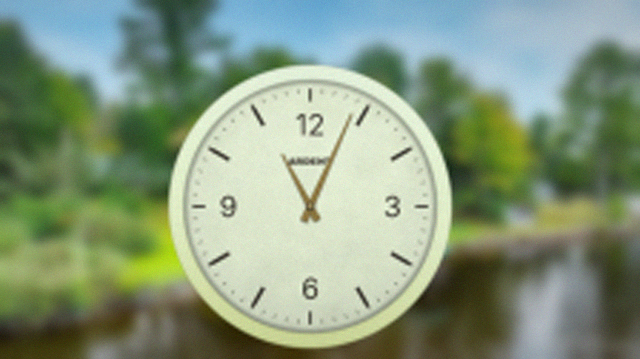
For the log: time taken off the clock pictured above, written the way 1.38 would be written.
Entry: 11.04
